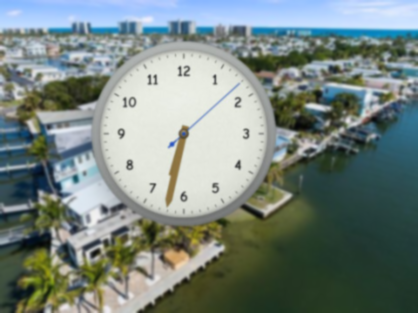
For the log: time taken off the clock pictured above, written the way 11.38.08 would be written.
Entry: 6.32.08
